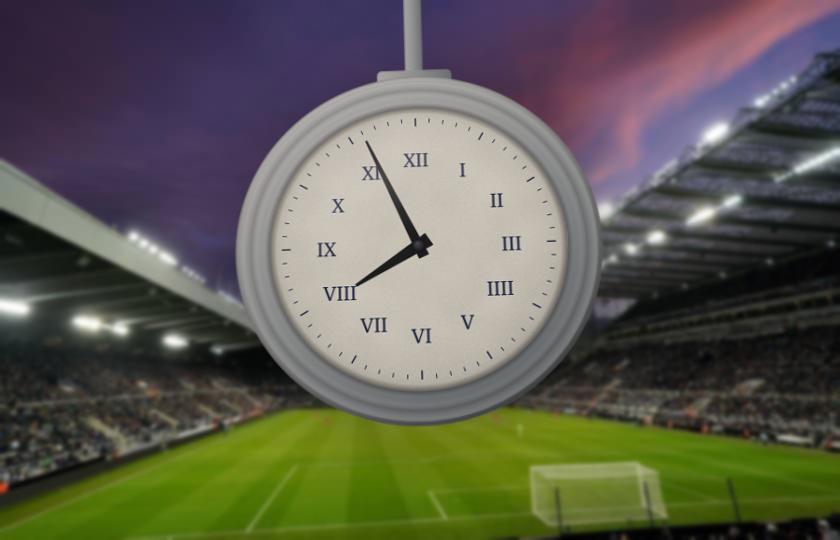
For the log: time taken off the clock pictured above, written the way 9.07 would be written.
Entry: 7.56
